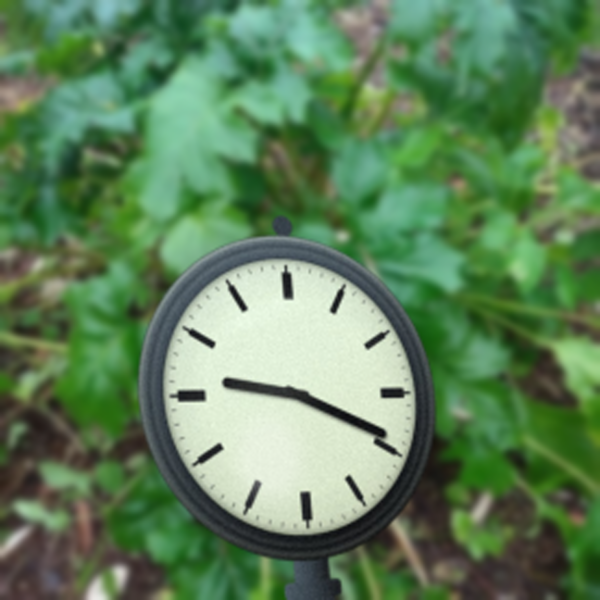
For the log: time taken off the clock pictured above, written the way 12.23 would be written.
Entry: 9.19
